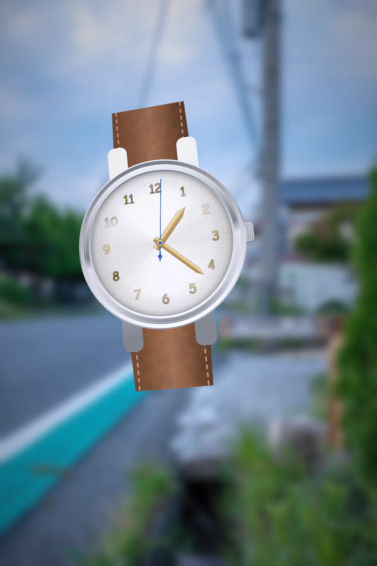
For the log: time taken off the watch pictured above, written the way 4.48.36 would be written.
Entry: 1.22.01
